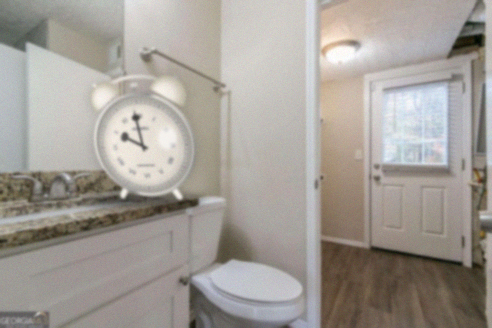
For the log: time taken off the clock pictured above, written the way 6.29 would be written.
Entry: 9.59
